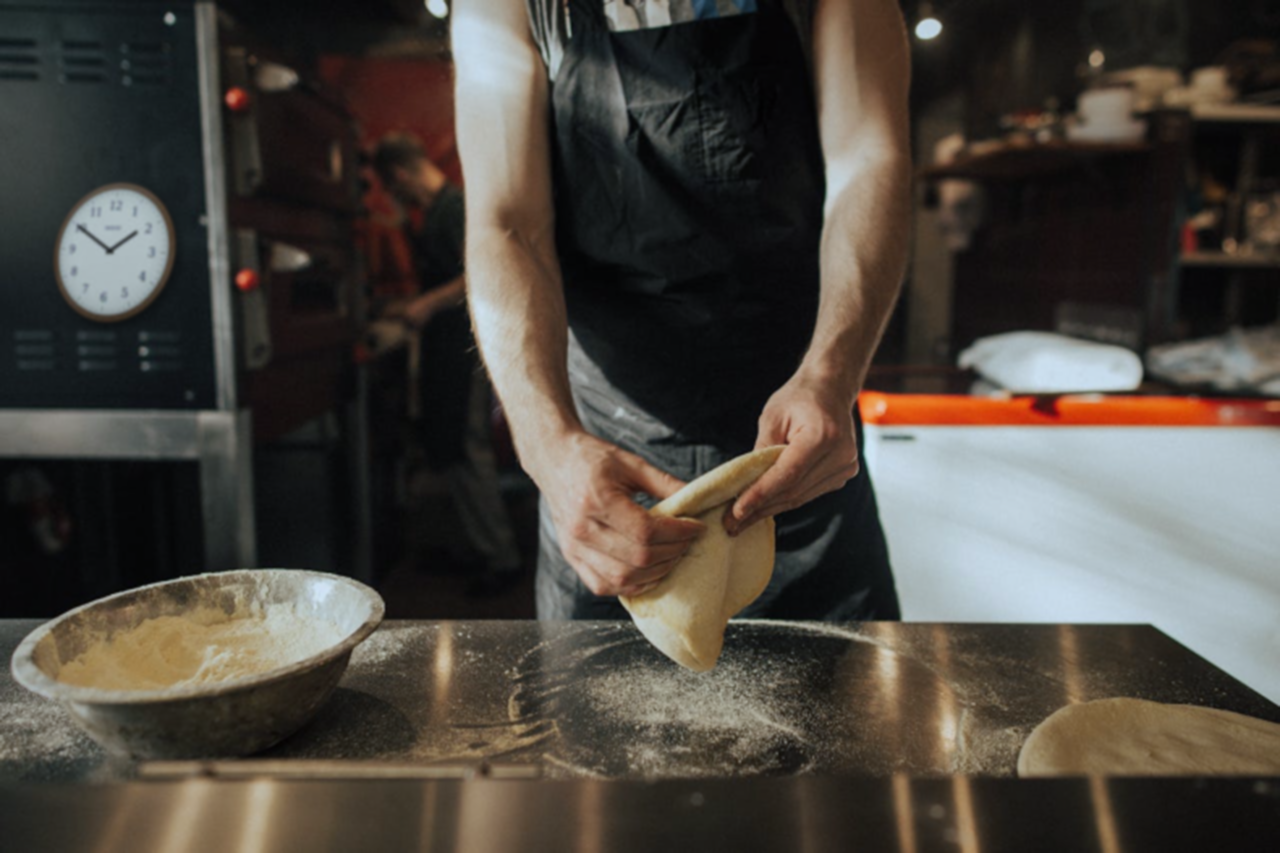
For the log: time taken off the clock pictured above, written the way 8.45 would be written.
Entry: 1.50
